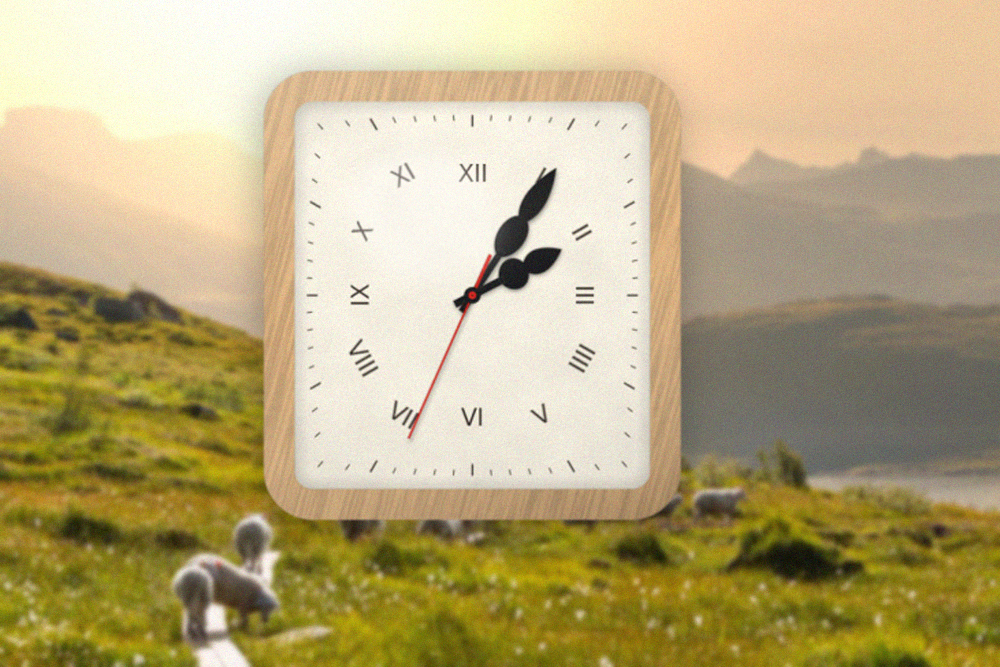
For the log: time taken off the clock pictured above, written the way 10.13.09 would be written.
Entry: 2.05.34
